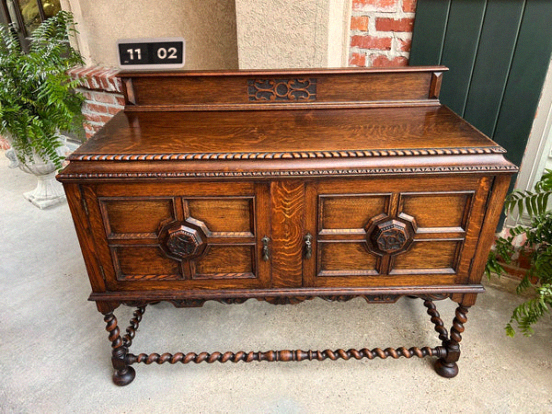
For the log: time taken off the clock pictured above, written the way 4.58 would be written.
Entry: 11.02
